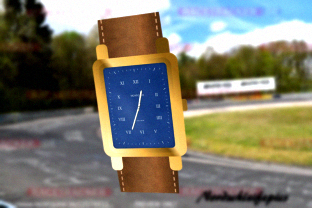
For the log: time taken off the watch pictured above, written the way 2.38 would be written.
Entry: 12.34
